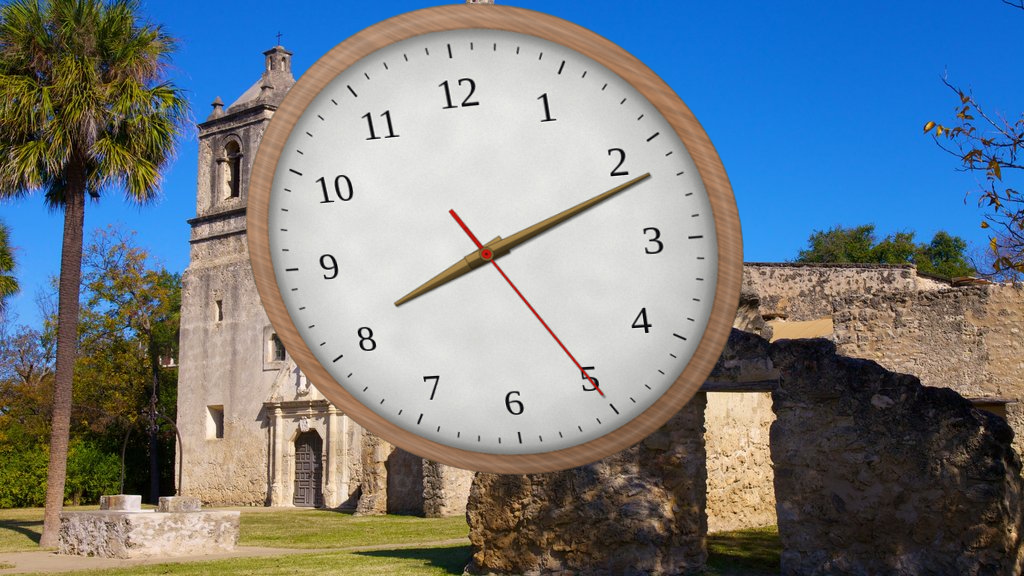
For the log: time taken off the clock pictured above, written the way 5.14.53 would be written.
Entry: 8.11.25
